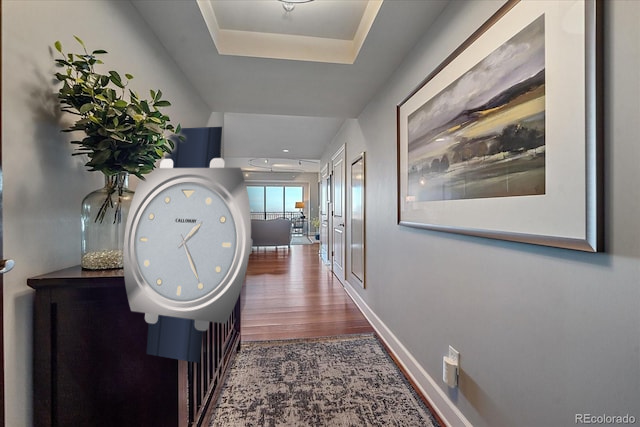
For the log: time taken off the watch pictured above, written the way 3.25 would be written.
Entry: 1.25
